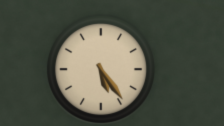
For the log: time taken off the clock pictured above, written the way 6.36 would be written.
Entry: 5.24
